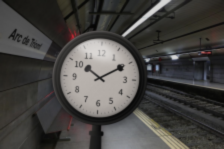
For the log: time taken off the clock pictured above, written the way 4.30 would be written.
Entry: 10.10
